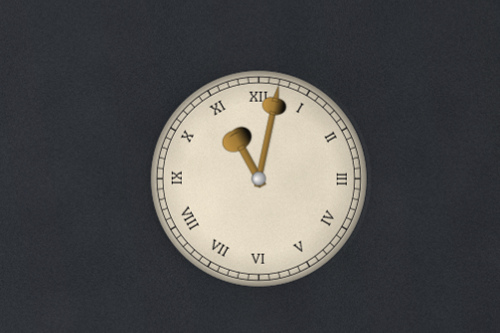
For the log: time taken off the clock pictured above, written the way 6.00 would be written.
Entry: 11.02
